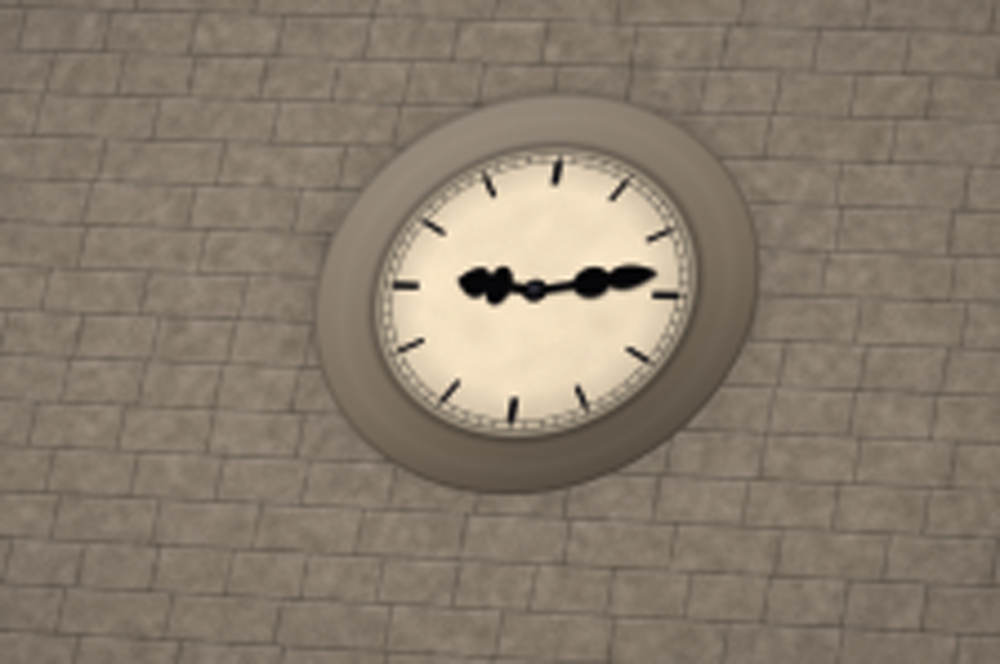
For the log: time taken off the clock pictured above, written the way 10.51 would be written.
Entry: 9.13
